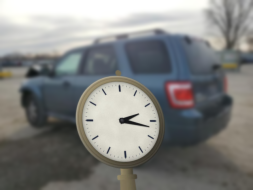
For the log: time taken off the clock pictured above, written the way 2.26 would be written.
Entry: 2.17
